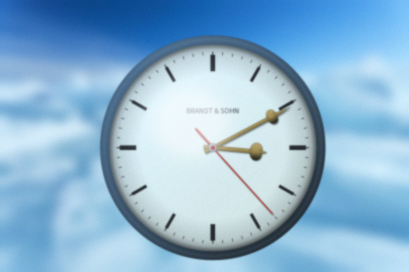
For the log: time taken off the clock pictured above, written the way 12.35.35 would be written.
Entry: 3.10.23
